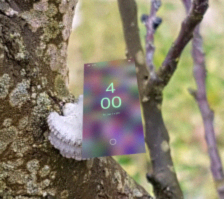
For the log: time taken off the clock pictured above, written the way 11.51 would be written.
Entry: 4.00
